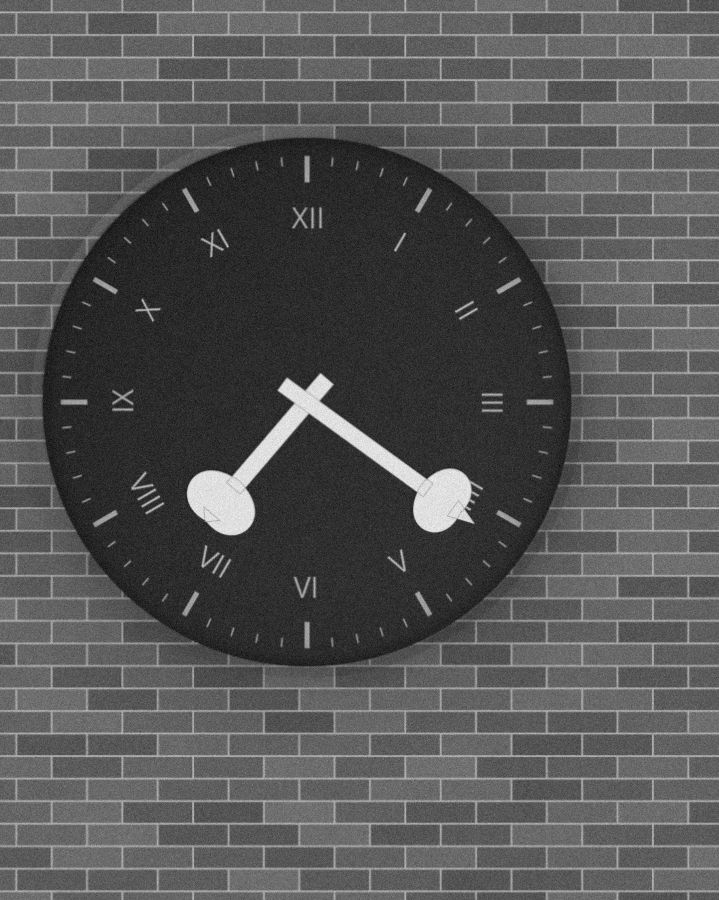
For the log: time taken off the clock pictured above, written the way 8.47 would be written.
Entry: 7.21
